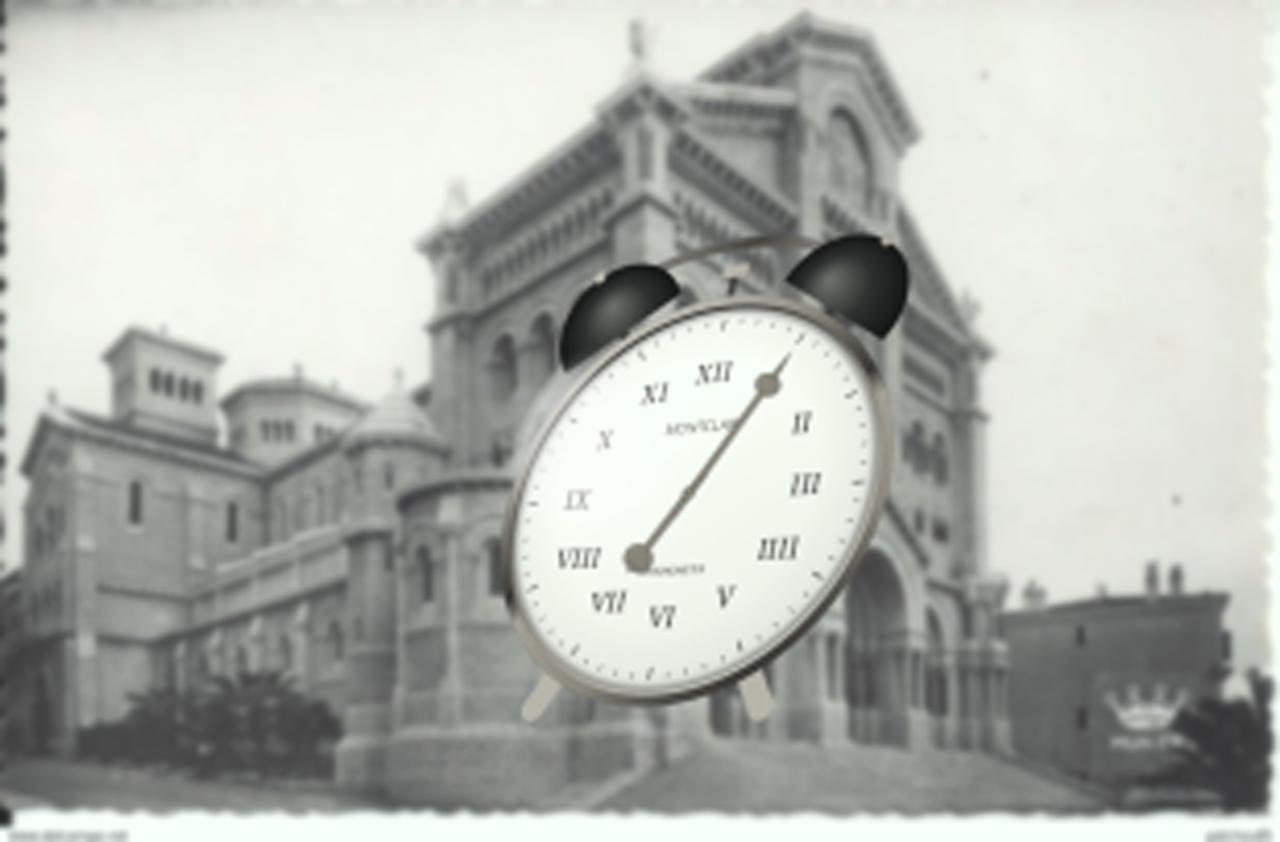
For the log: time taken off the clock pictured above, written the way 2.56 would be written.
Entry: 7.05
